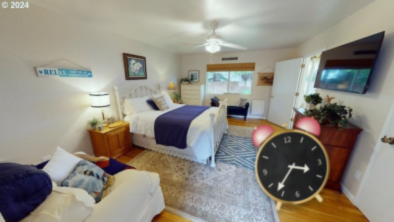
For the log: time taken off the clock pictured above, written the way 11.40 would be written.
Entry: 3.37
